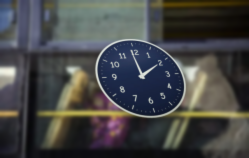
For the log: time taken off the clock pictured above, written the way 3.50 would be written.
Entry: 1.59
